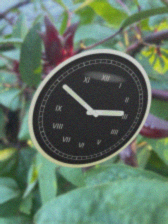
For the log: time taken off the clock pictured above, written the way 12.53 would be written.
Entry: 2.50
